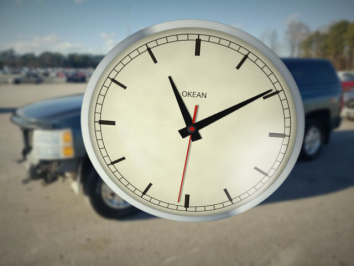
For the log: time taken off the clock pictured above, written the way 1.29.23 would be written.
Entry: 11.09.31
